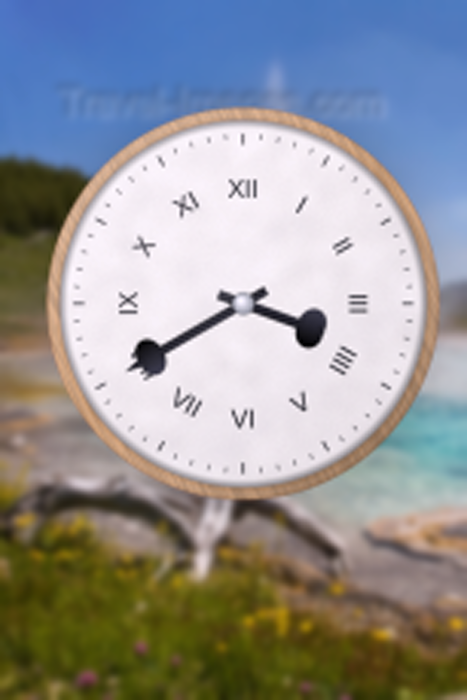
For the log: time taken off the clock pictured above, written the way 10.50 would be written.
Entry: 3.40
